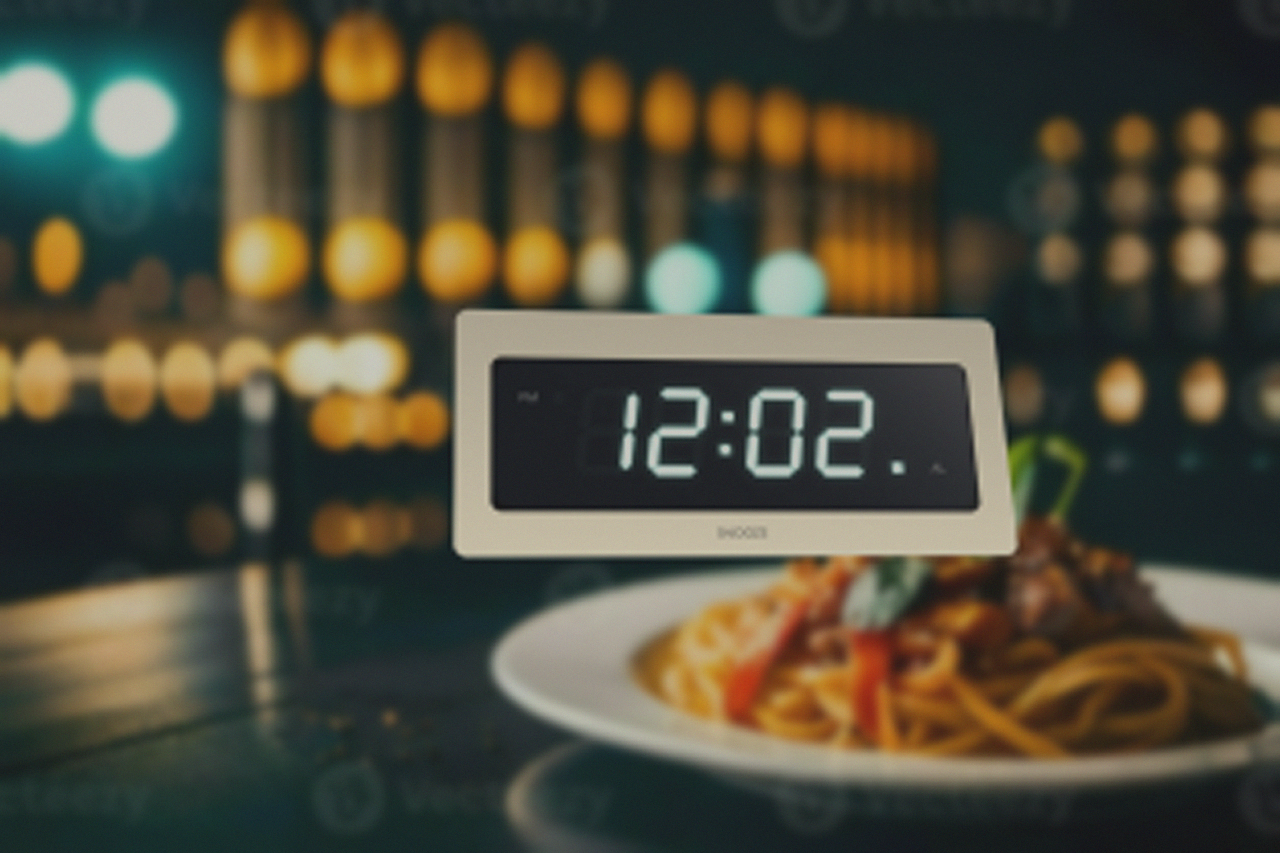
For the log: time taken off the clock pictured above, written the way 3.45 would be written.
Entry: 12.02
